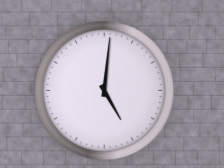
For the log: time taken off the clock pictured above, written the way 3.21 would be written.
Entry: 5.01
